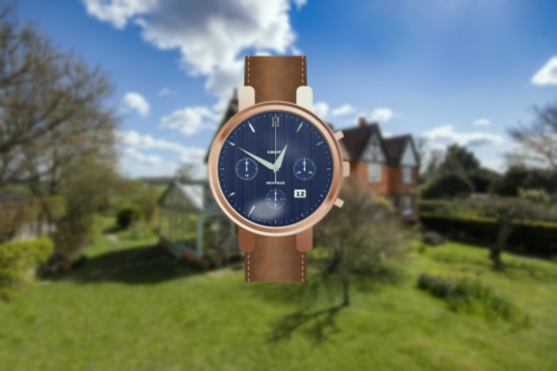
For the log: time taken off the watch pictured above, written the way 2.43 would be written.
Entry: 12.50
